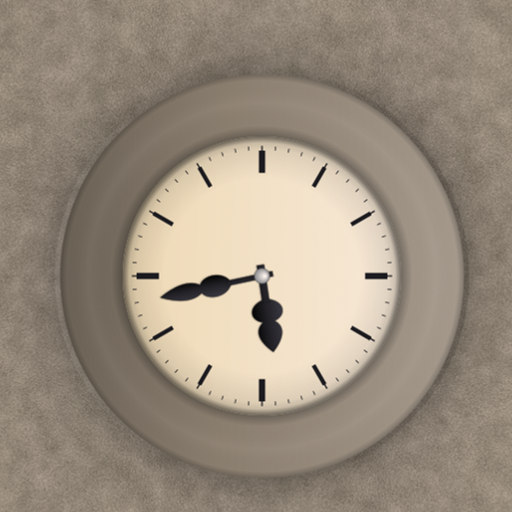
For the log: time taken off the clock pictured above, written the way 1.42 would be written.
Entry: 5.43
